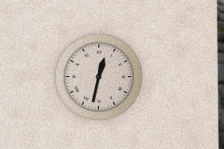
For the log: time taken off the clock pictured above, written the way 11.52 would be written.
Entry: 12.32
